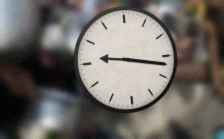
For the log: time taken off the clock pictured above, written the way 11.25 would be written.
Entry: 9.17
